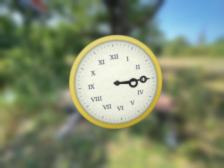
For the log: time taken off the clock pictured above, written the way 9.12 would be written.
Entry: 3.15
